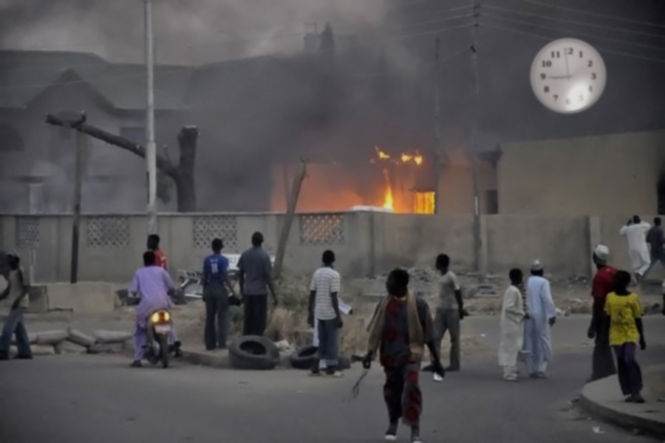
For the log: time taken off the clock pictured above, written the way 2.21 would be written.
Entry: 8.59
